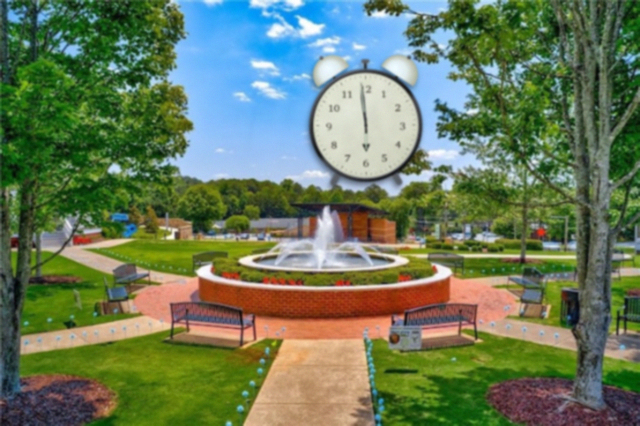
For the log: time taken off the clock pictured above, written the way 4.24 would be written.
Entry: 5.59
